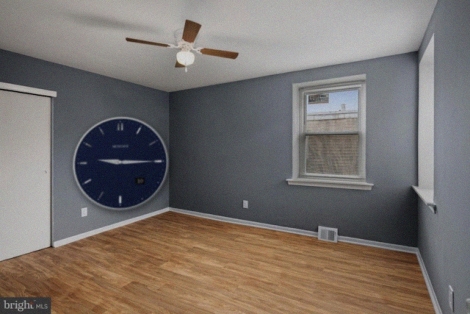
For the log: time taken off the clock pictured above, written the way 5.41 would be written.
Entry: 9.15
